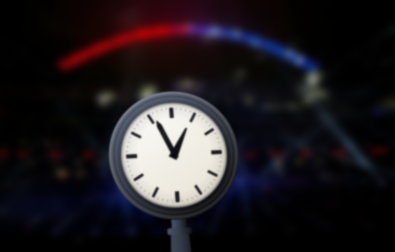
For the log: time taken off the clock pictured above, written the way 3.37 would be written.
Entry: 12.56
